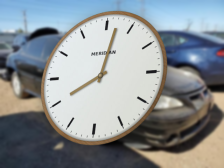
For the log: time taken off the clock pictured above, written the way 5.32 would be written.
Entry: 8.02
